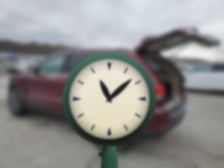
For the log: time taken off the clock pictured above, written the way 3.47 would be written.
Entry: 11.08
